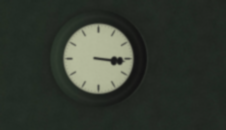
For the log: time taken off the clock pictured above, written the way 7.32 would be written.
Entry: 3.16
